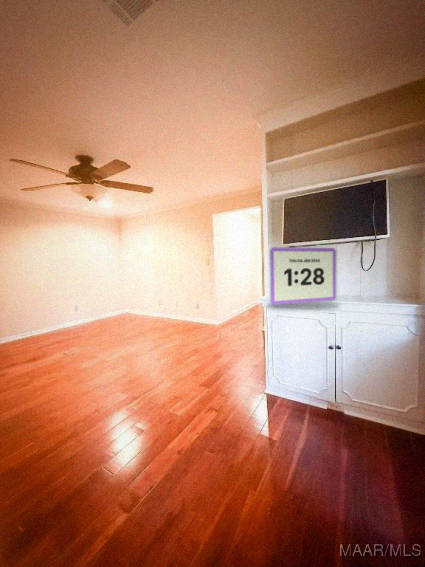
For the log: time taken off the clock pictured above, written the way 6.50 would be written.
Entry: 1.28
